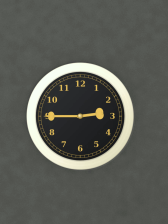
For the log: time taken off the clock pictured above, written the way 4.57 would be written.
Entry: 2.45
